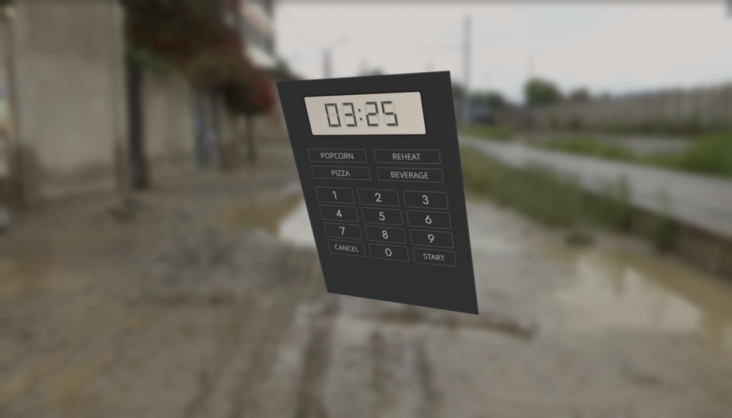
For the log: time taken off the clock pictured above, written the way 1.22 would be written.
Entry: 3.25
